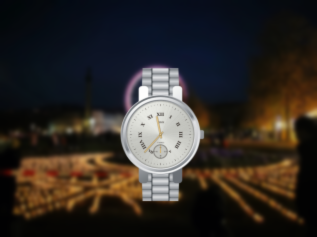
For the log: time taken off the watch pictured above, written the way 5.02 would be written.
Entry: 11.37
